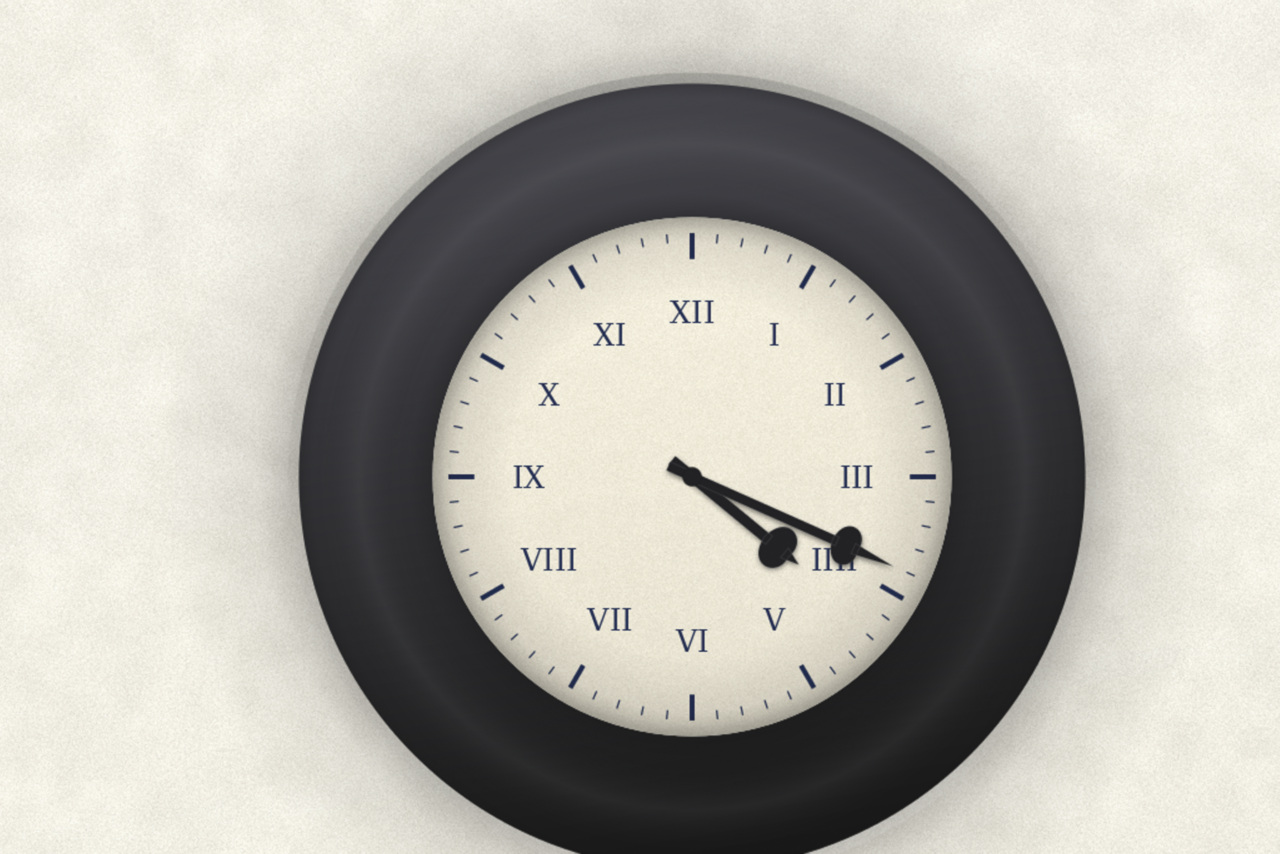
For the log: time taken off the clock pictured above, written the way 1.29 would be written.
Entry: 4.19
